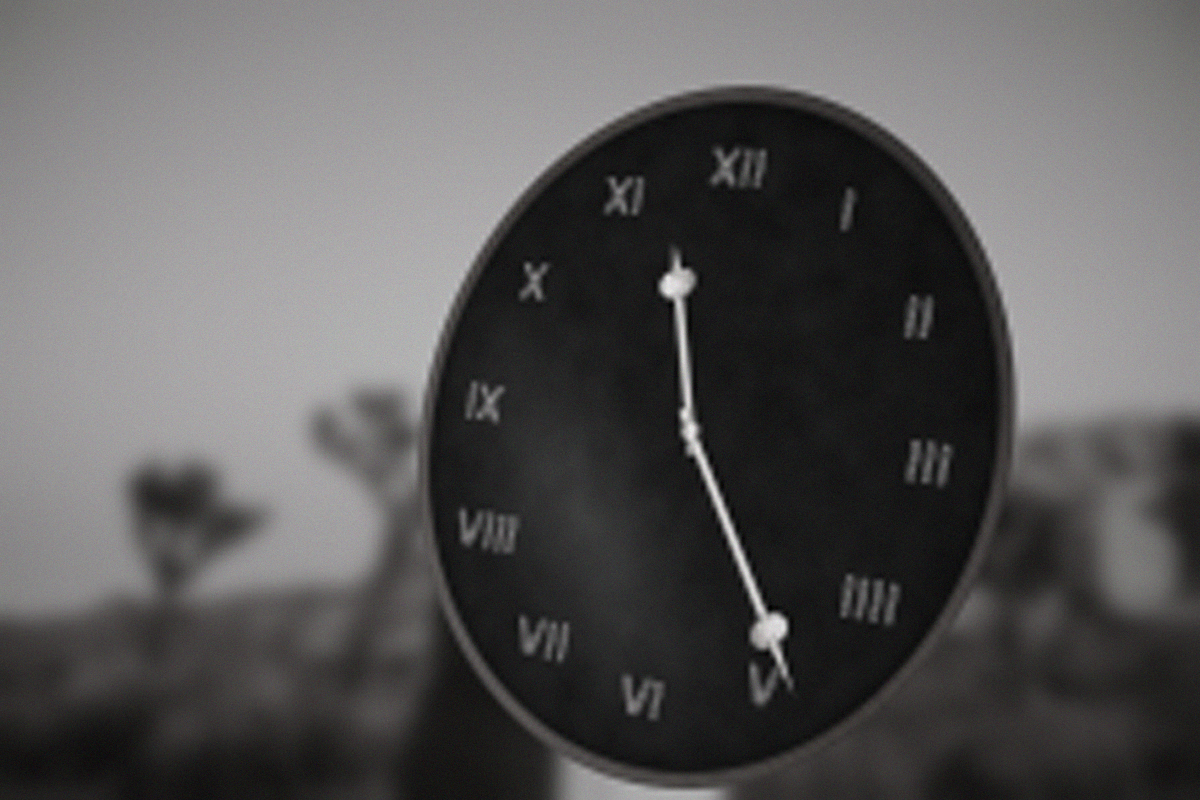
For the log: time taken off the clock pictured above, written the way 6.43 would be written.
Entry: 11.24
